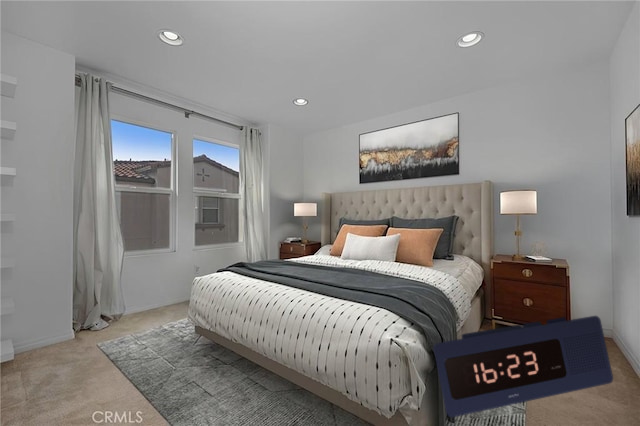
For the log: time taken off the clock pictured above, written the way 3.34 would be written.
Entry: 16.23
